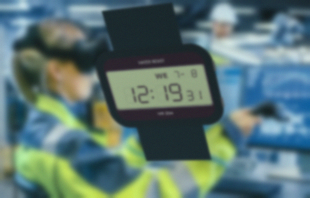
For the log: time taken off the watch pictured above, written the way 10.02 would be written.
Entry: 12.19
